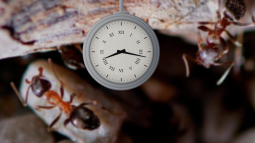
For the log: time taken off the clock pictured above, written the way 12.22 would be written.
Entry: 8.17
